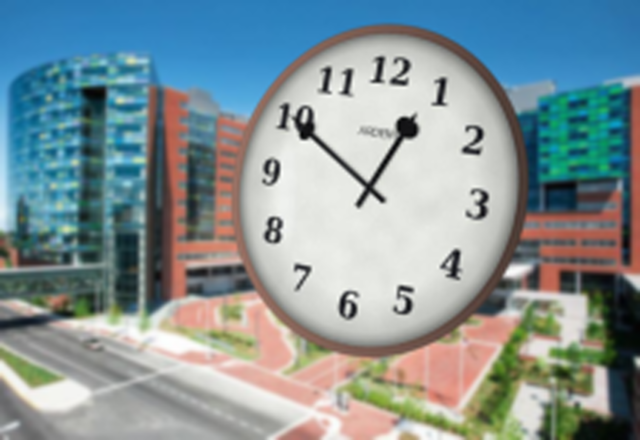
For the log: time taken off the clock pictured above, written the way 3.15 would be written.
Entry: 12.50
